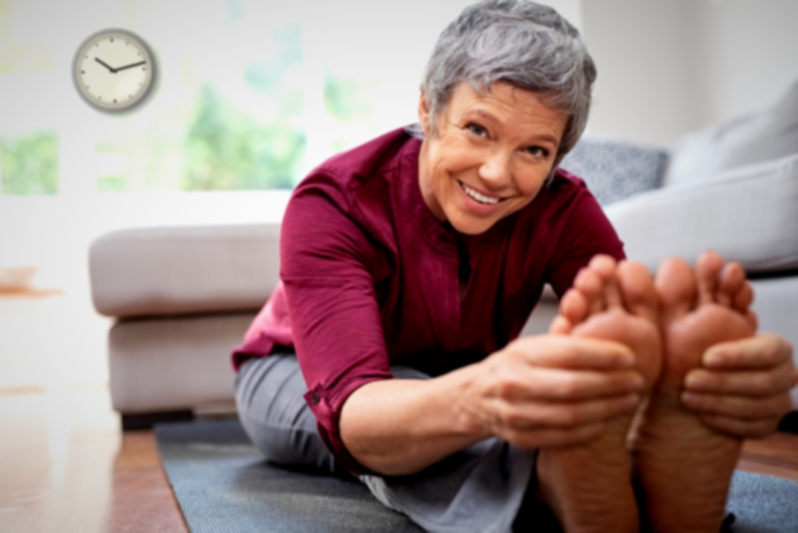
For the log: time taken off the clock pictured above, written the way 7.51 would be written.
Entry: 10.13
